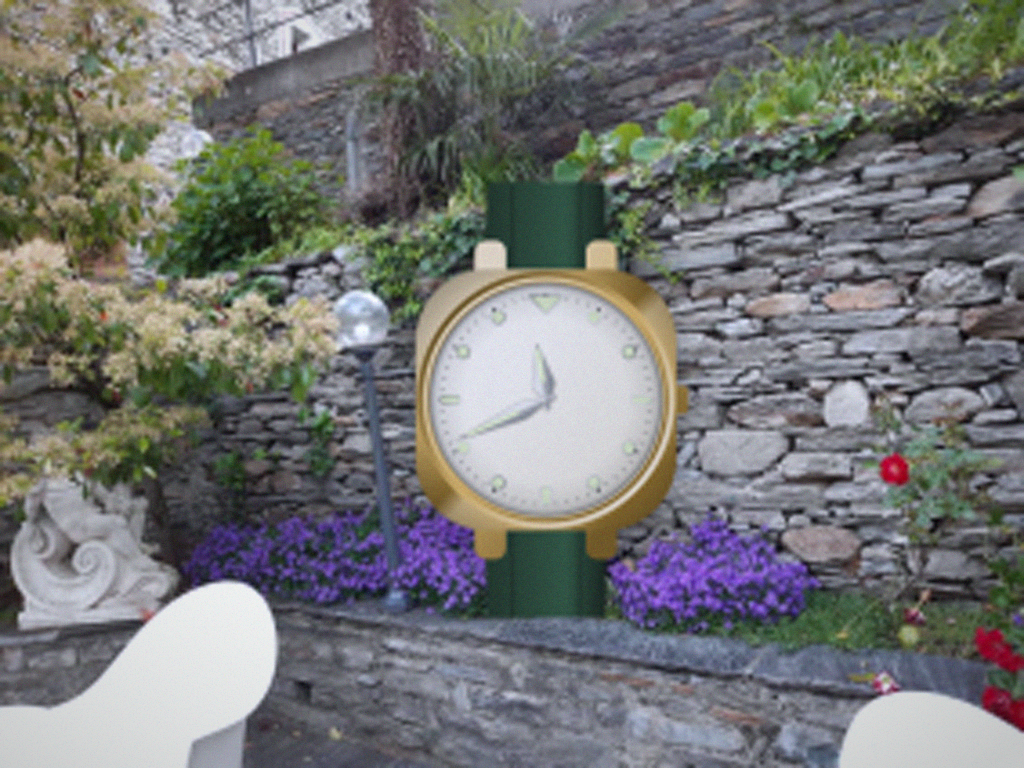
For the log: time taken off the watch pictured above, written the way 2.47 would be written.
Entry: 11.41
